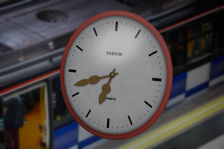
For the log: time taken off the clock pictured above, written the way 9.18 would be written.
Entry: 6.42
